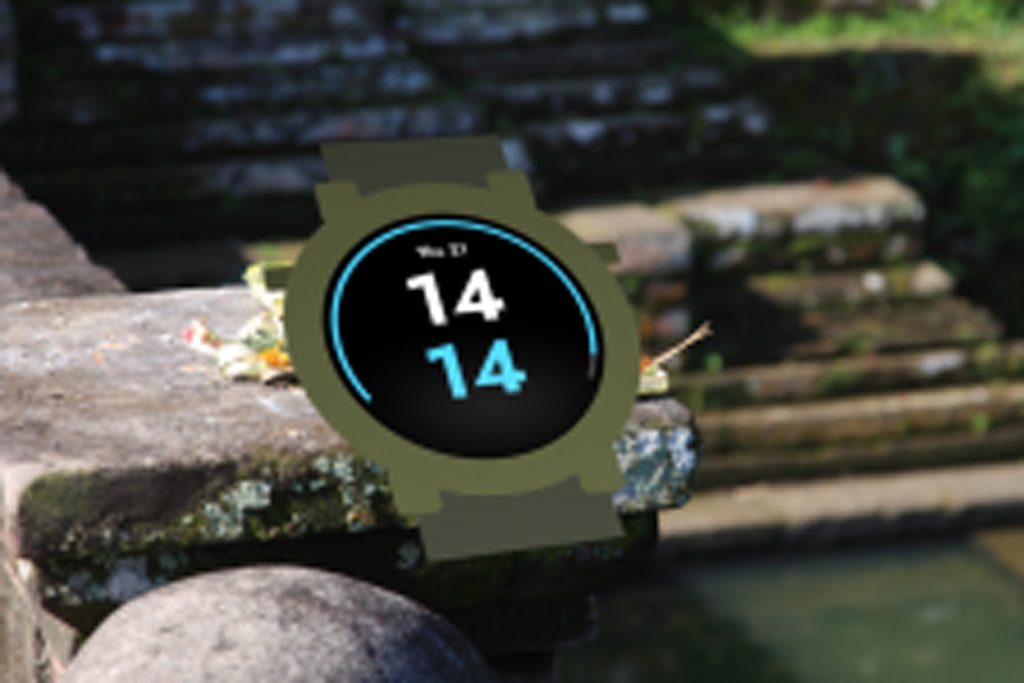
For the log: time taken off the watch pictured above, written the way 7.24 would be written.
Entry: 14.14
